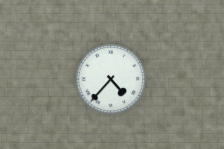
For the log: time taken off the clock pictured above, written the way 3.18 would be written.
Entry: 4.37
